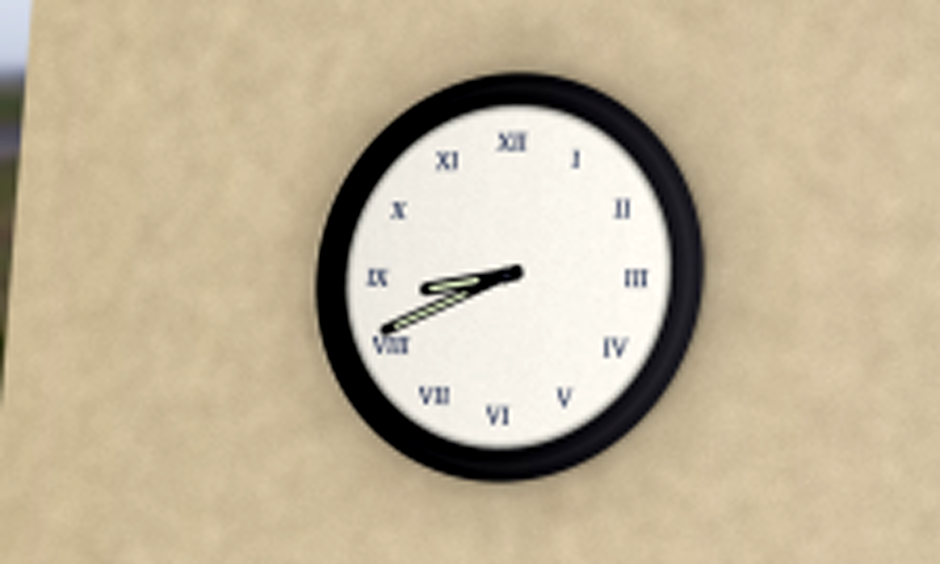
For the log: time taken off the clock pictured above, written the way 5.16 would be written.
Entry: 8.41
